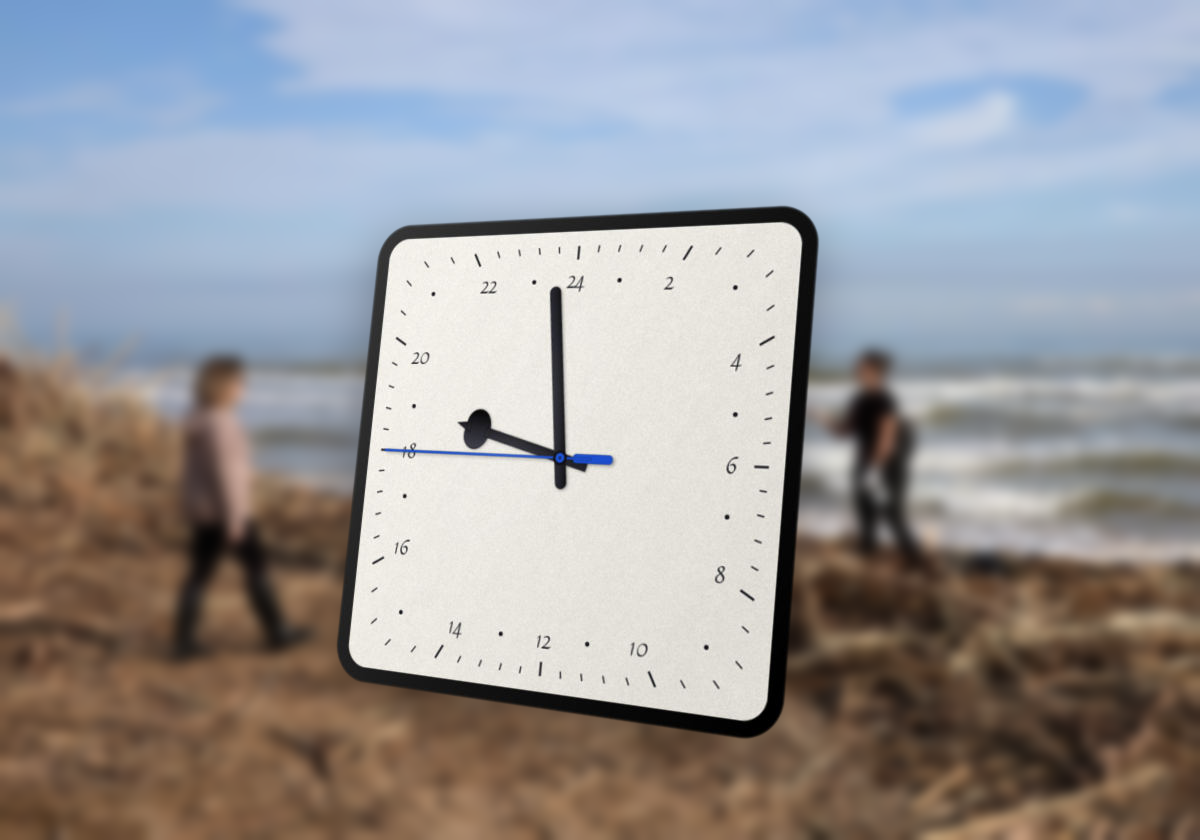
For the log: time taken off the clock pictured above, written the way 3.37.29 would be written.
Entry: 18.58.45
